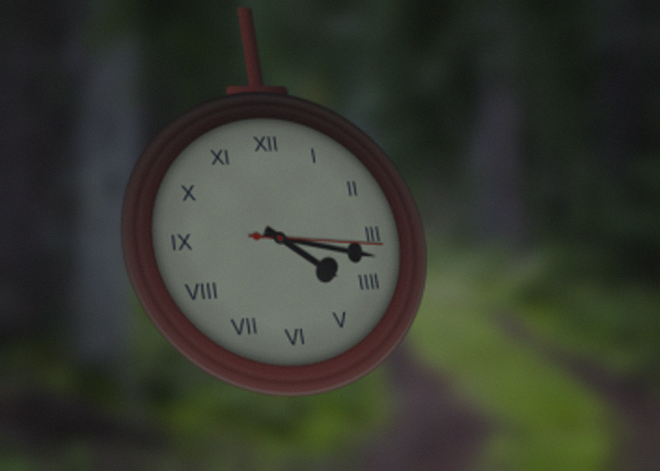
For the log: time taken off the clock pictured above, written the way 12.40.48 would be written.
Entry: 4.17.16
